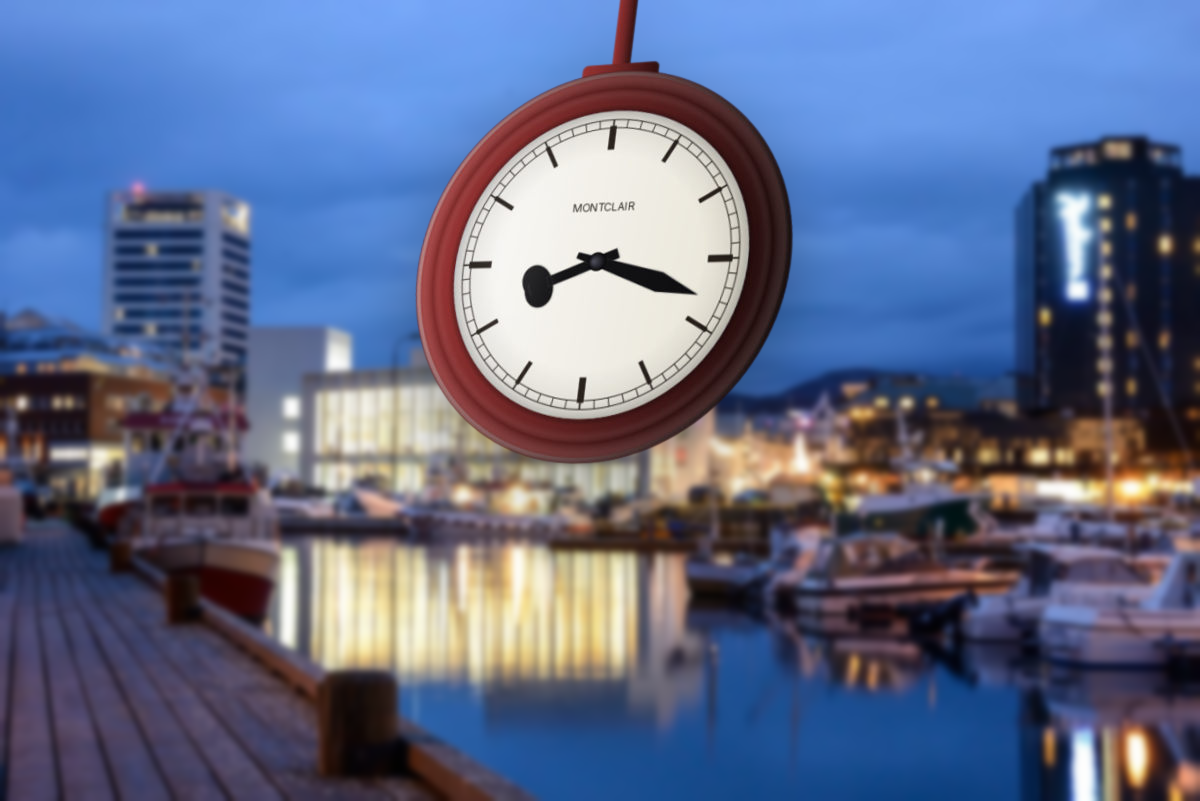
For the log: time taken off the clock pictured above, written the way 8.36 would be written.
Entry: 8.18
